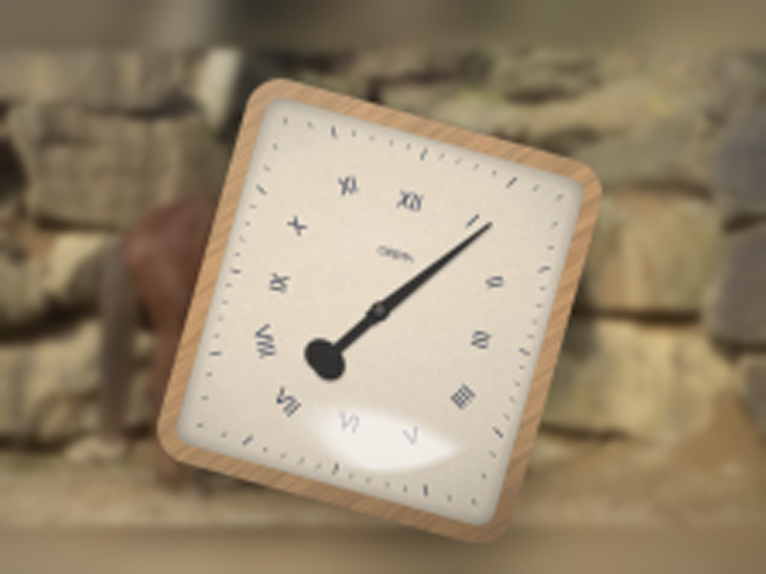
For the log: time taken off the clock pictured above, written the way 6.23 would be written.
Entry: 7.06
